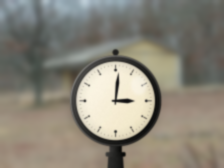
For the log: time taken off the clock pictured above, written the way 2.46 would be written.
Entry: 3.01
